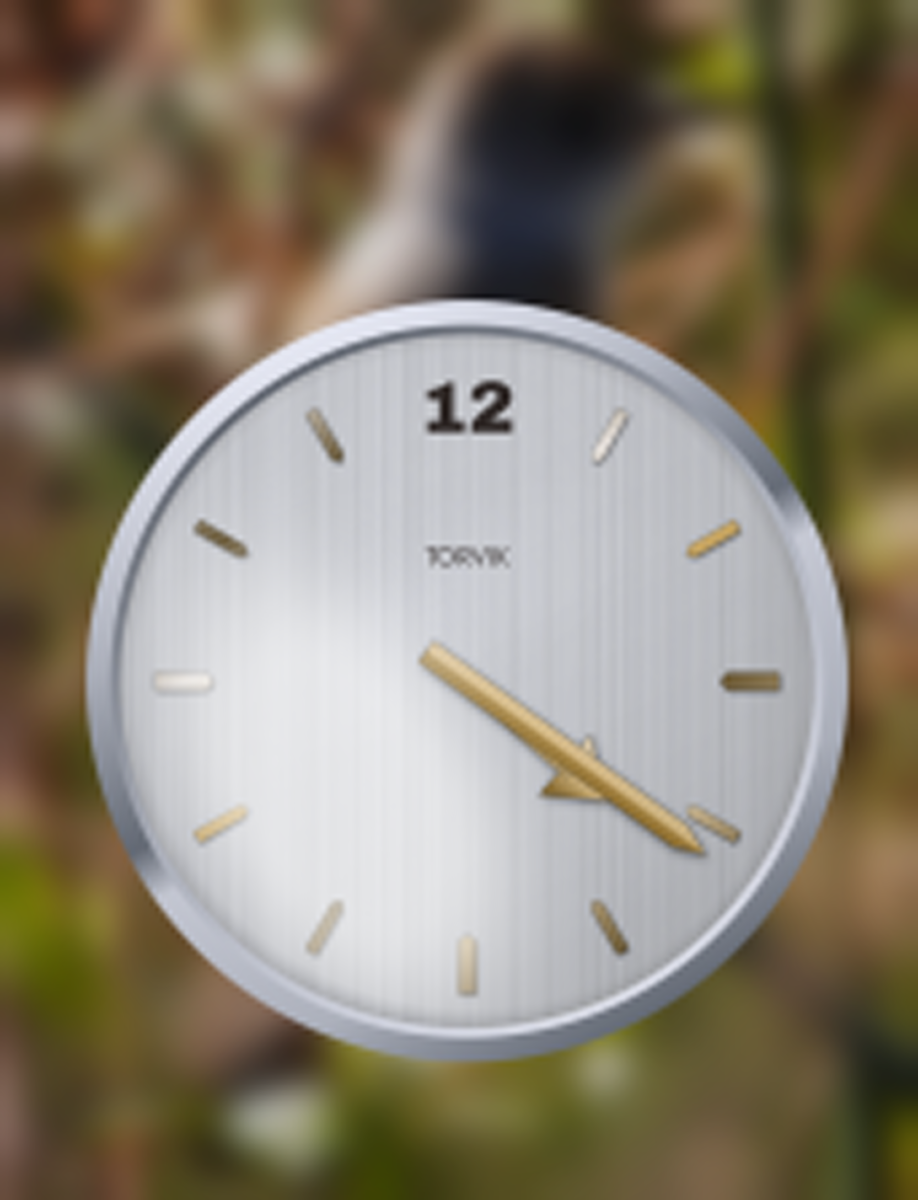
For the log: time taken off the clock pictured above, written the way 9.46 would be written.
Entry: 4.21
